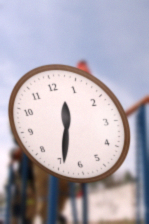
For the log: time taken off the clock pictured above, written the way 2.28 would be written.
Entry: 12.34
